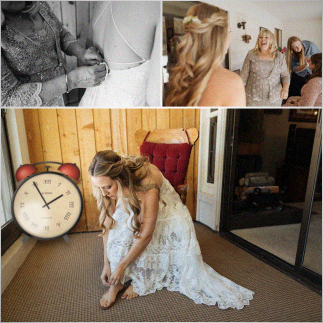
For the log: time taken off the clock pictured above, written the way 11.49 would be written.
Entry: 1.55
